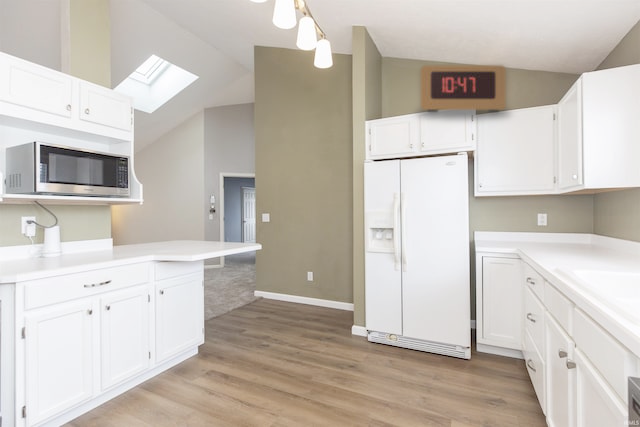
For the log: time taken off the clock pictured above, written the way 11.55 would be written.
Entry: 10.47
